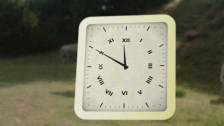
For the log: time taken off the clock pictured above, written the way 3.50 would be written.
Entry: 11.50
